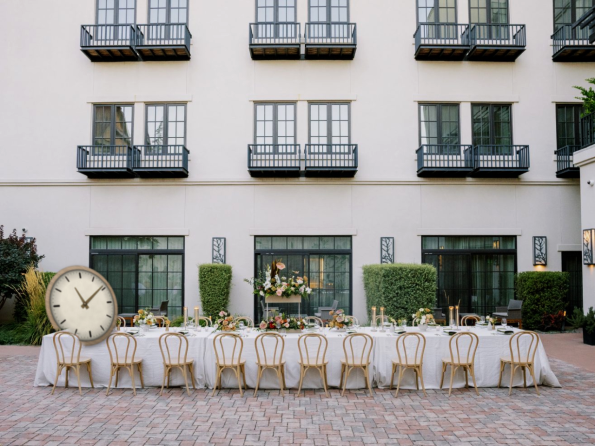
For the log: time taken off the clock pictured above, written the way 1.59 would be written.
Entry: 11.09
